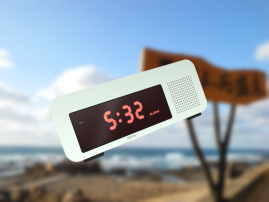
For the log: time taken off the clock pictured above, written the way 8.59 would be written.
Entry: 5.32
